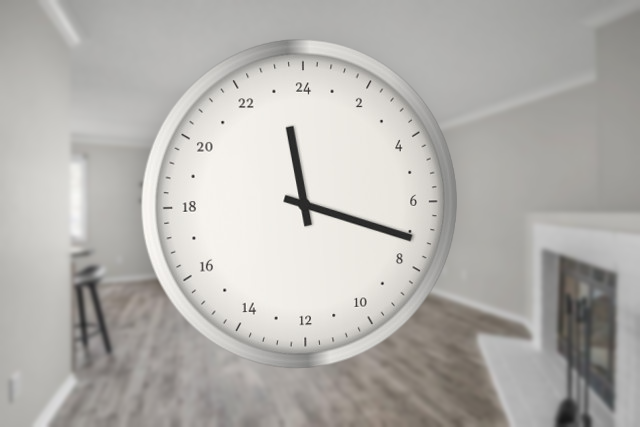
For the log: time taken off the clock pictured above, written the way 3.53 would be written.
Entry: 23.18
